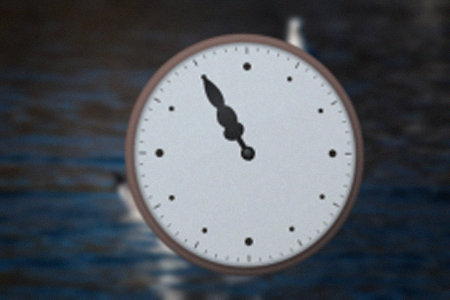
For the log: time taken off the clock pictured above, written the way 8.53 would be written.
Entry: 10.55
